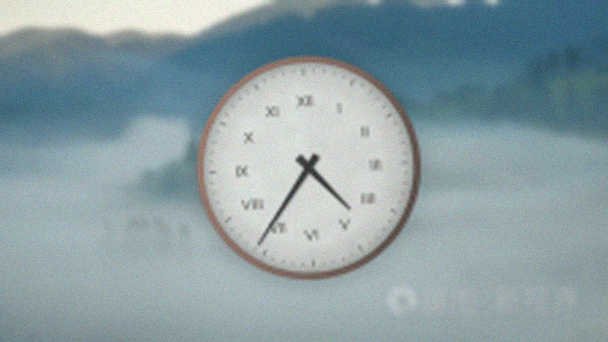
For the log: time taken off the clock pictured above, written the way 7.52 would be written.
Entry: 4.36
